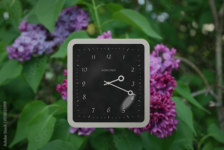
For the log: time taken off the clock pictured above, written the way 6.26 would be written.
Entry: 2.19
